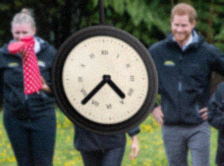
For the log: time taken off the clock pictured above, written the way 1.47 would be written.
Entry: 4.38
